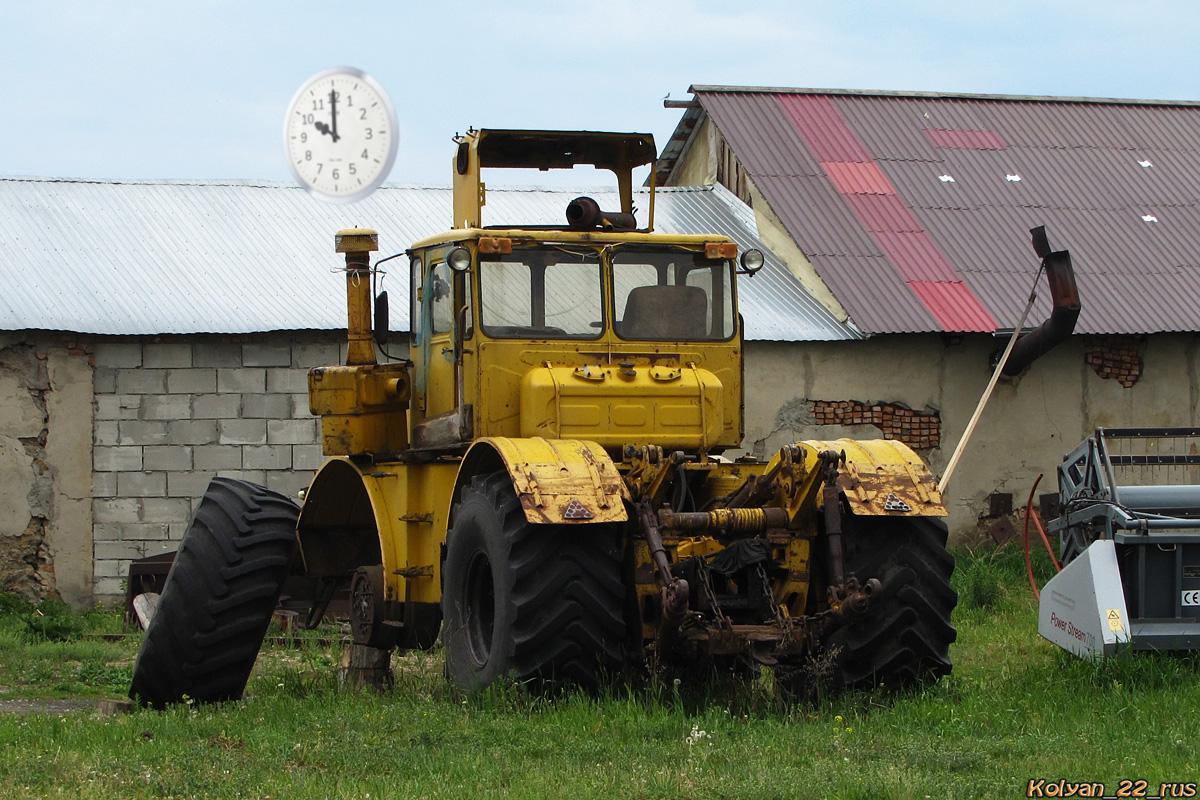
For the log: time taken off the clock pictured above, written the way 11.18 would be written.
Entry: 10.00
